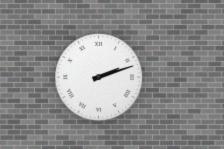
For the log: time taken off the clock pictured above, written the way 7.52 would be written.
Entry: 2.12
